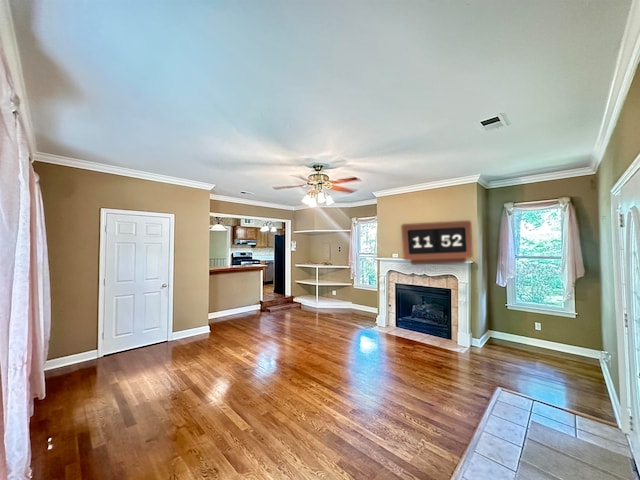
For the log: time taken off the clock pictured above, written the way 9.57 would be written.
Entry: 11.52
